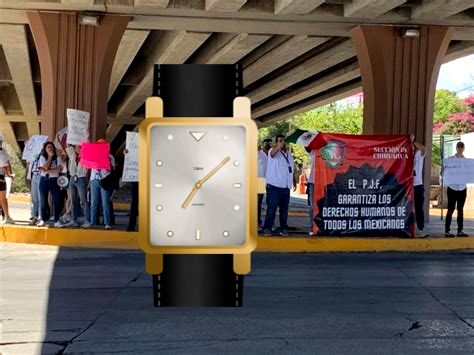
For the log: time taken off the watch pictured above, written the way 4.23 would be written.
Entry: 7.08
